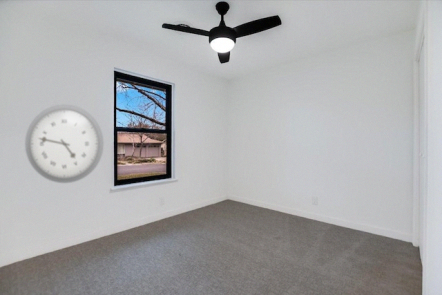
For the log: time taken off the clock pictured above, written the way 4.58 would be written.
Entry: 4.47
